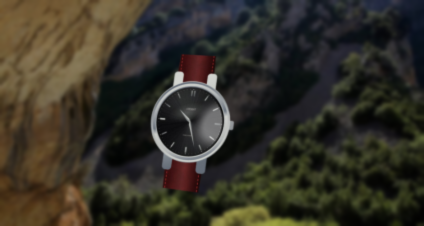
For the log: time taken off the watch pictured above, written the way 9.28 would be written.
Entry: 10.27
